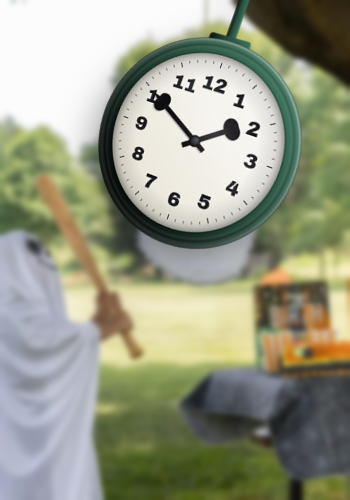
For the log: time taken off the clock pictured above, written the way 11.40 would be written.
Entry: 1.50
